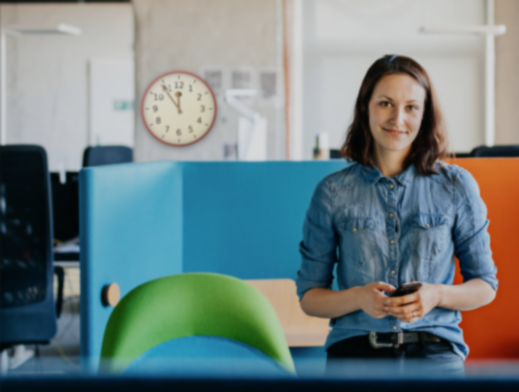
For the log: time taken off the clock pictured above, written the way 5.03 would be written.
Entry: 11.54
